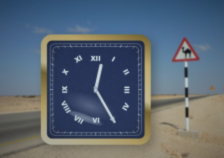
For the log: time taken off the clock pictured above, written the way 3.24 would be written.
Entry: 12.25
